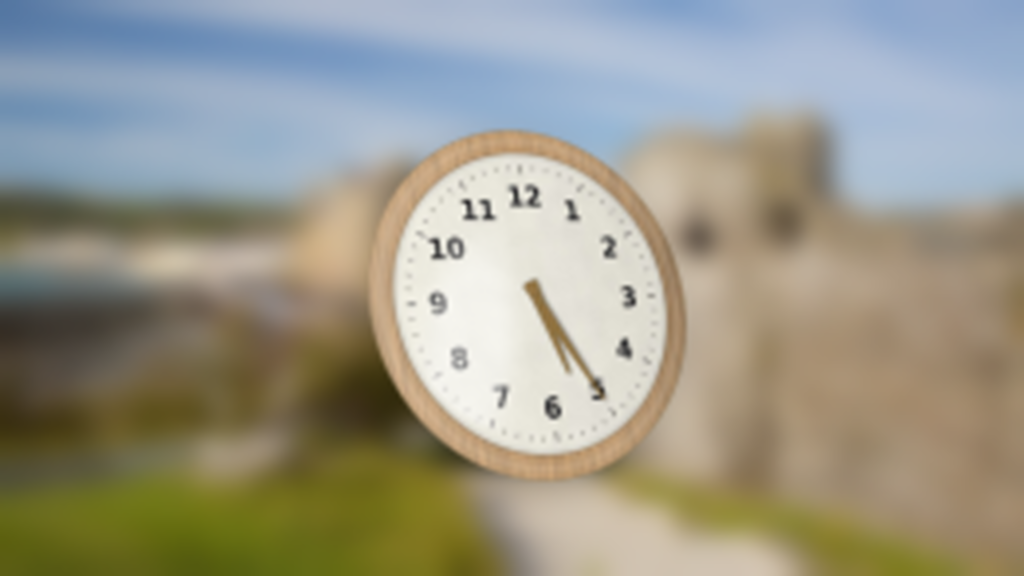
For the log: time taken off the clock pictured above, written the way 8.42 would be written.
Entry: 5.25
